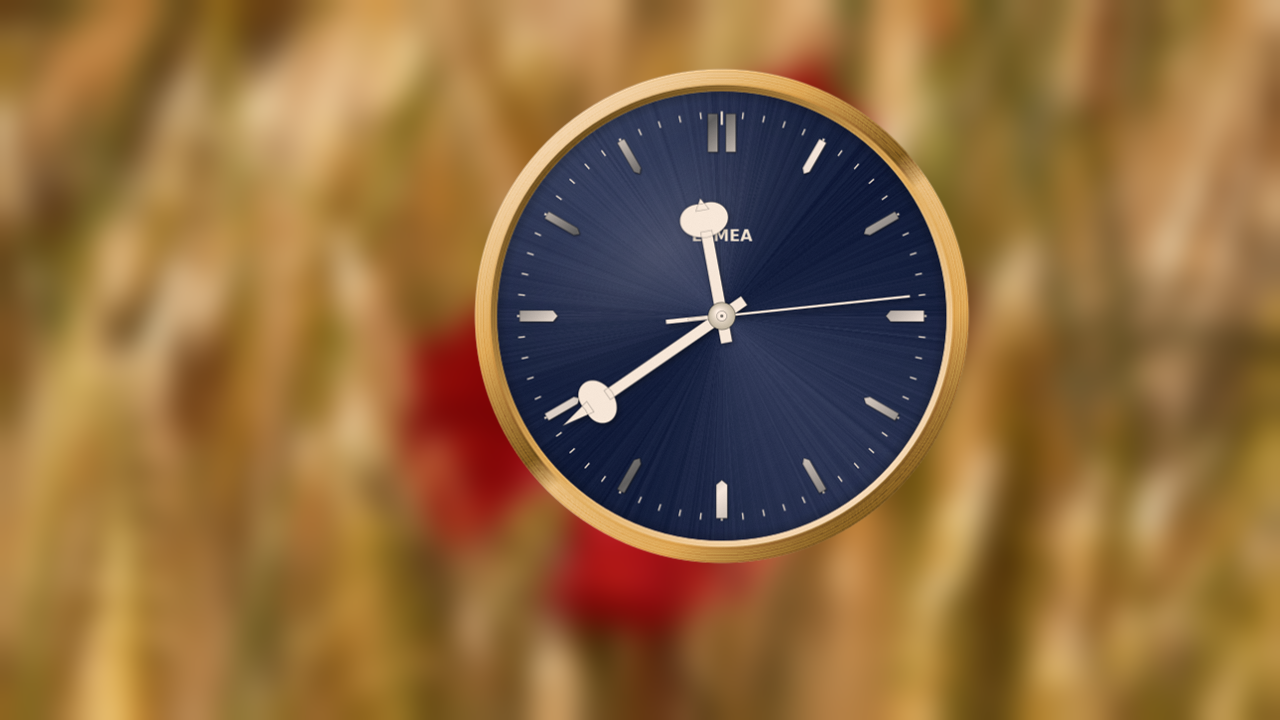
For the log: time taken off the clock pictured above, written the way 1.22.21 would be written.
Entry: 11.39.14
